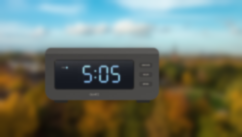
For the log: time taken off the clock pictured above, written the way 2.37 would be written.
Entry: 5.05
